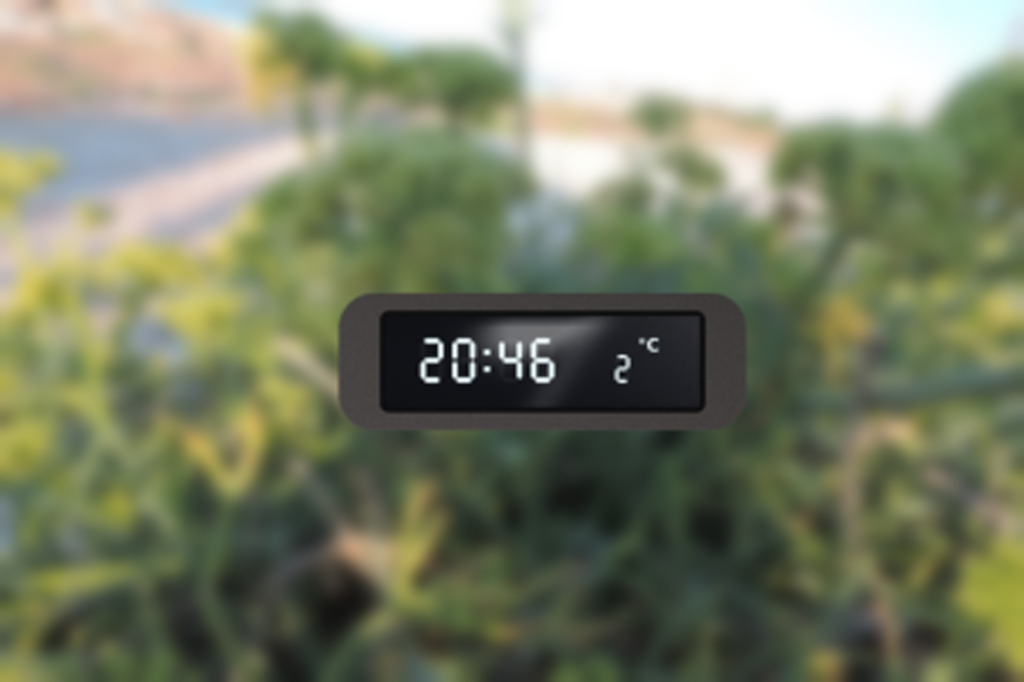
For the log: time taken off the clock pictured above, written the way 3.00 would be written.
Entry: 20.46
